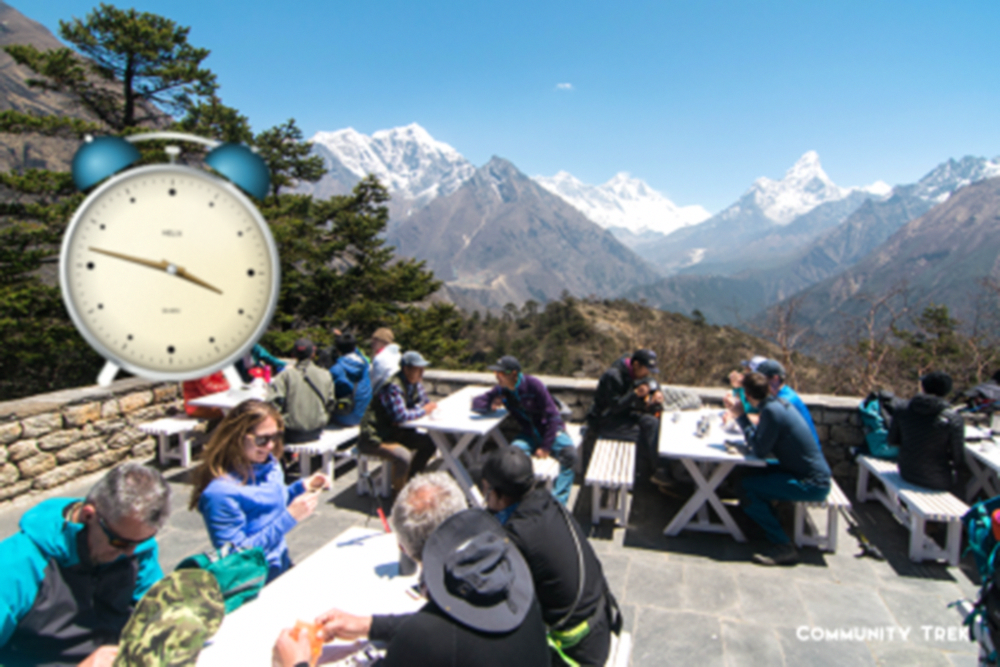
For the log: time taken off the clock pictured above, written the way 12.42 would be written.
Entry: 3.47
